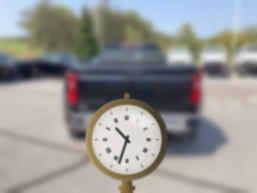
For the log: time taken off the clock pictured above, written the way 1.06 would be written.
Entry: 10.33
